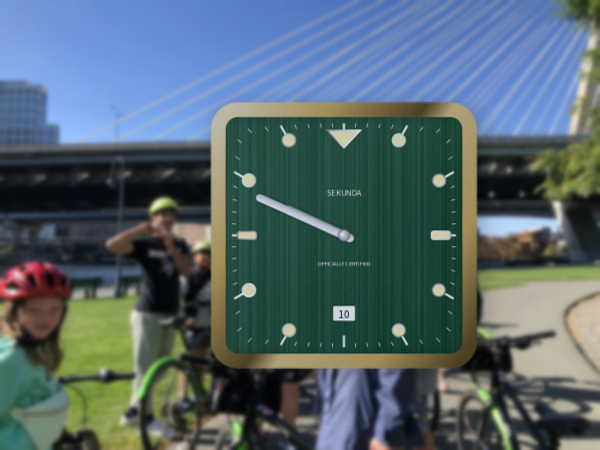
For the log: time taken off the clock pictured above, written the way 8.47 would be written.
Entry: 9.49
